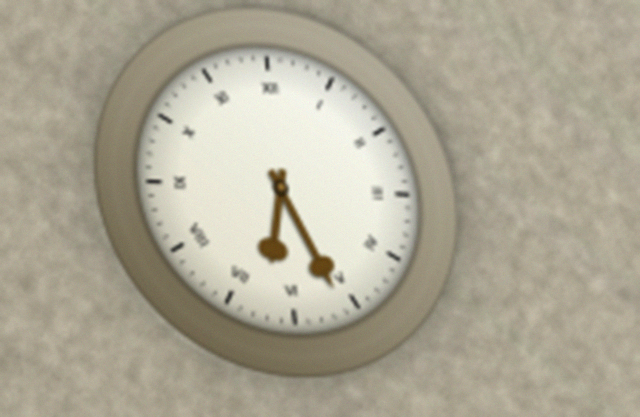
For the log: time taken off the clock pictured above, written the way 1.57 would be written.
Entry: 6.26
